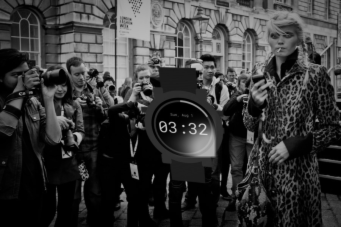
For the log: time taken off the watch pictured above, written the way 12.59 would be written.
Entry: 3.32
